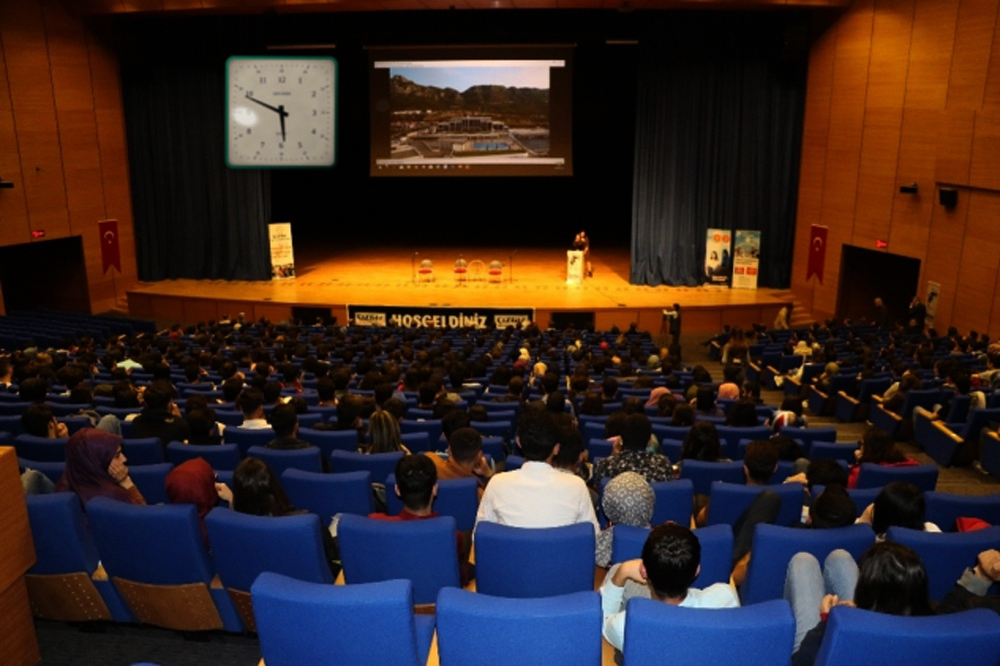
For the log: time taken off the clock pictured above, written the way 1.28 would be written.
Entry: 5.49
